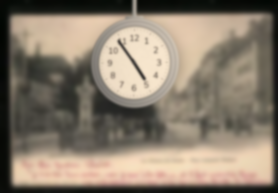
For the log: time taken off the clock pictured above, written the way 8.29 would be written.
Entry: 4.54
